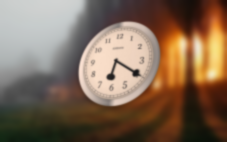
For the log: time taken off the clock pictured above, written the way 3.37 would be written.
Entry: 6.20
